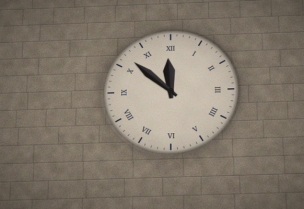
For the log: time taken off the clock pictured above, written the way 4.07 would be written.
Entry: 11.52
